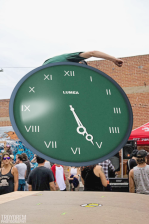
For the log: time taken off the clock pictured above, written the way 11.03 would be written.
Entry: 5.26
